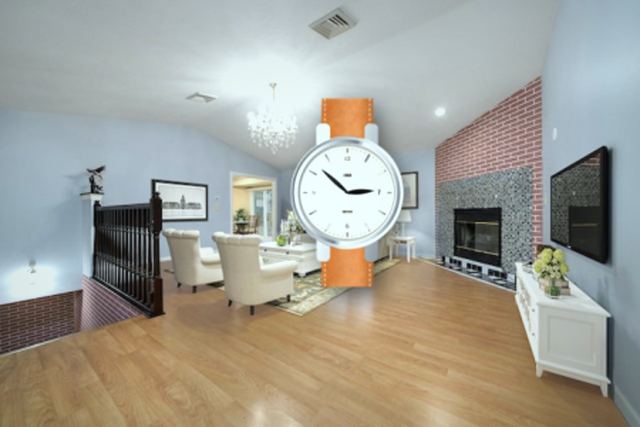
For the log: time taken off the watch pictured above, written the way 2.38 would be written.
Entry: 2.52
